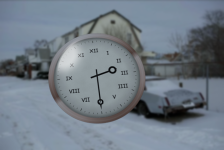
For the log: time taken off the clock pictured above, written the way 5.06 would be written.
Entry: 2.30
